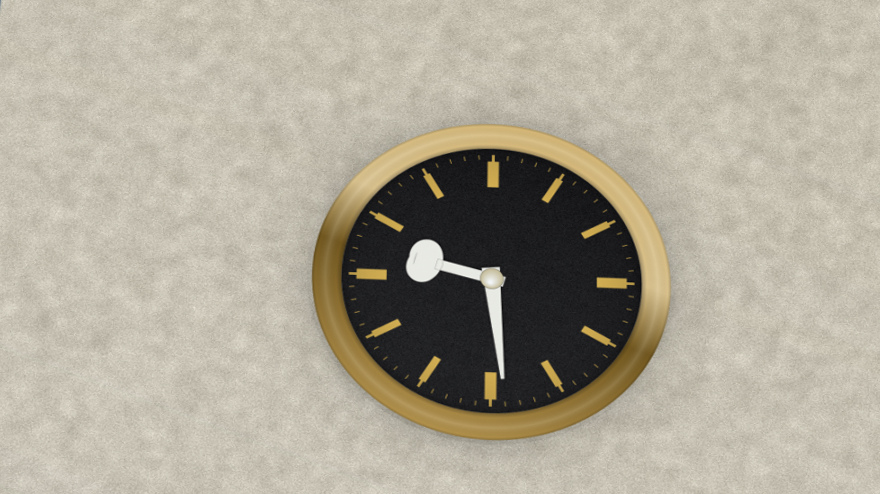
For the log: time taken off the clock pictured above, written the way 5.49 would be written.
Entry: 9.29
